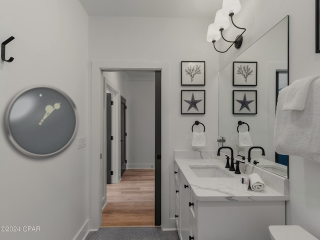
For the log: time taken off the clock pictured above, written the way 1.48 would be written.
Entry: 1.08
